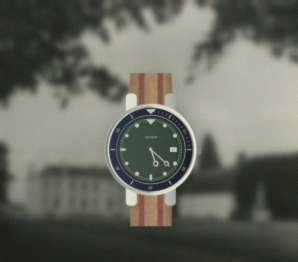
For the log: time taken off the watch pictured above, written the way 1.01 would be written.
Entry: 5.22
